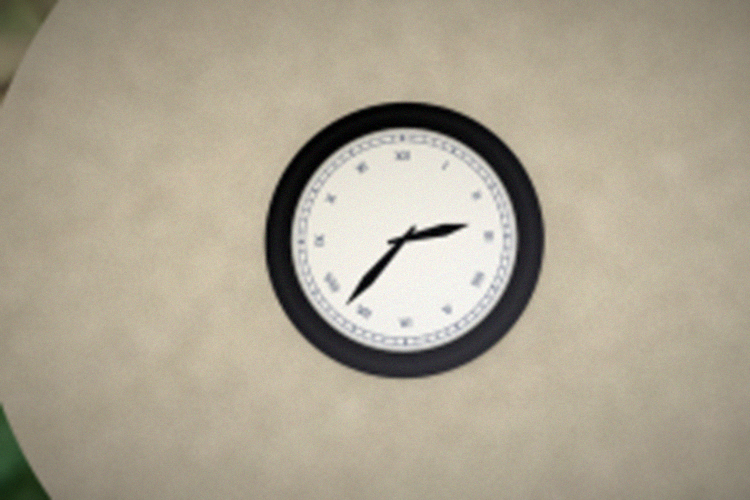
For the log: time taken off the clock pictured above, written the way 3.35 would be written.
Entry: 2.37
